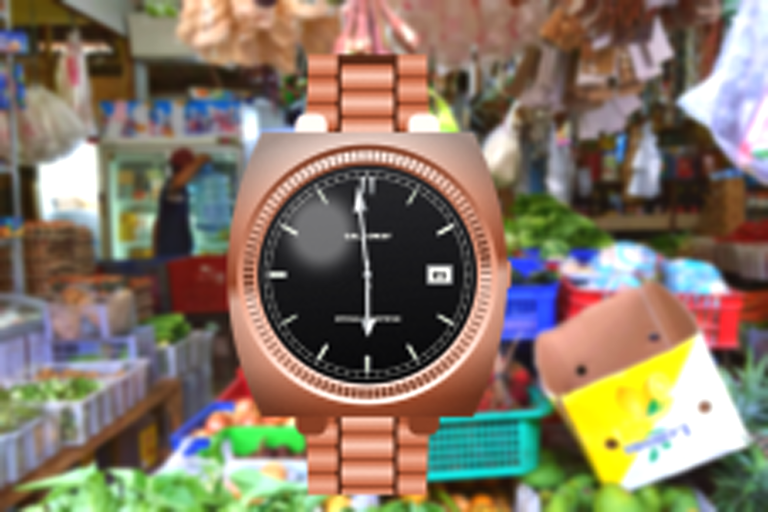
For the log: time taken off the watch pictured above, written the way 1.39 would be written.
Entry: 5.59
